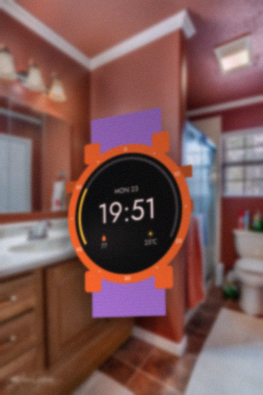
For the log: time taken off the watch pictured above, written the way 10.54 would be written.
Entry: 19.51
